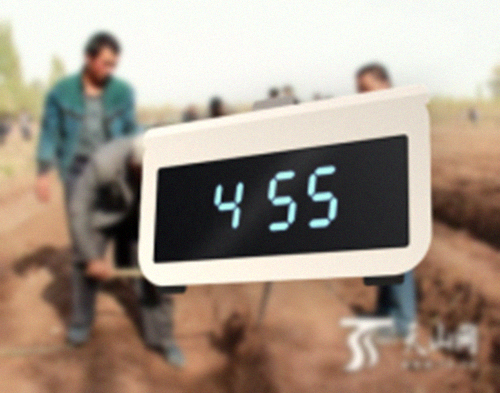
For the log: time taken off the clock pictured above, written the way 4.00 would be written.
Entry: 4.55
